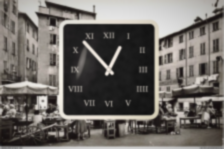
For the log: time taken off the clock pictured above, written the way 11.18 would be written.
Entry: 12.53
